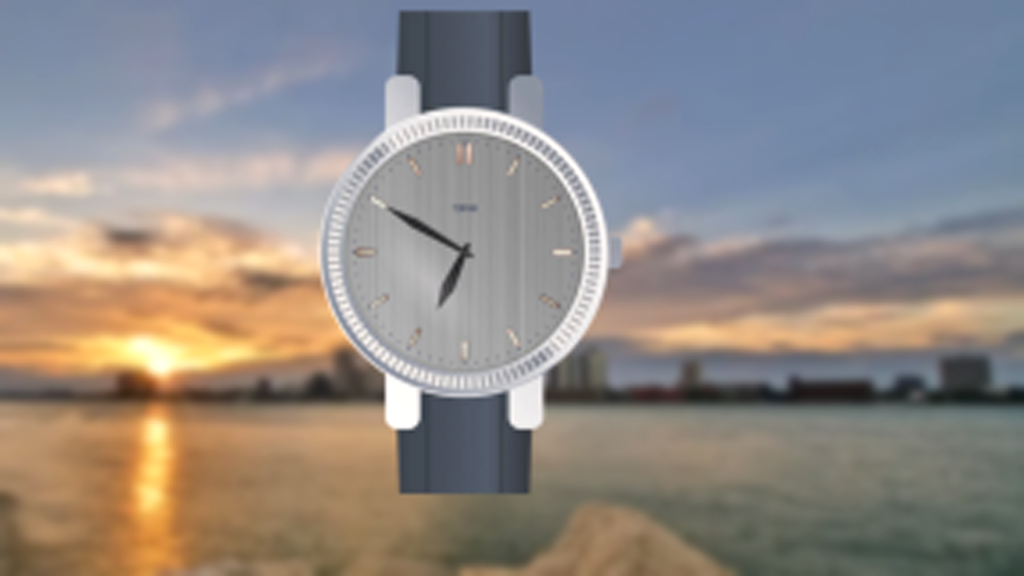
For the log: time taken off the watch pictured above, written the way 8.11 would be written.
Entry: 6.50
